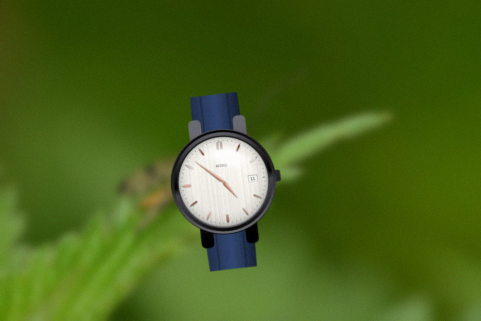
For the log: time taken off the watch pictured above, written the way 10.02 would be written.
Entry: 4.52
